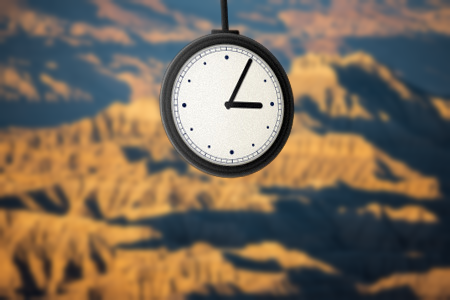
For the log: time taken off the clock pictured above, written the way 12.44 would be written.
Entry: 3.05
